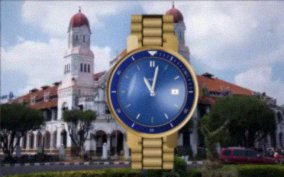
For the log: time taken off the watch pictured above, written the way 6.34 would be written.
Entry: 11.02
